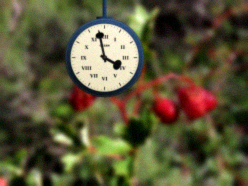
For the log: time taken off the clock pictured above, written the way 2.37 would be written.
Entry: 3.58
